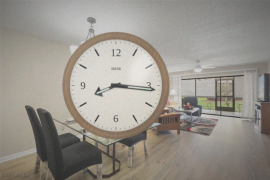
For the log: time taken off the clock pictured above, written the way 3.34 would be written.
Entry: 8.16
